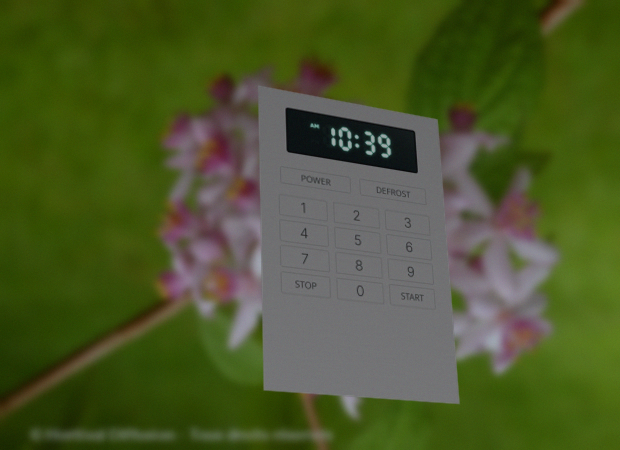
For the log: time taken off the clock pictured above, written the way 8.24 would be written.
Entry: 10.39
